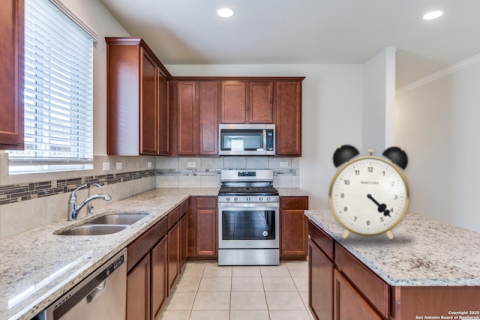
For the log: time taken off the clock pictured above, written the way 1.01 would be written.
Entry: 4.22
